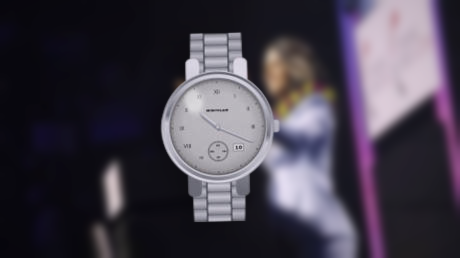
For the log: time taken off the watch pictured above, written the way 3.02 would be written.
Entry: 10.19
